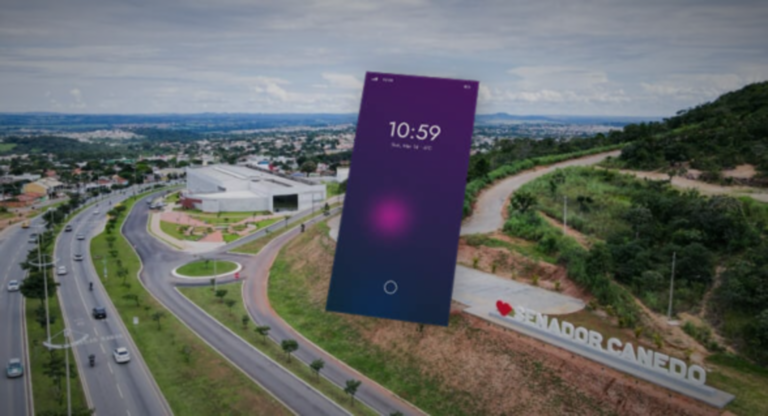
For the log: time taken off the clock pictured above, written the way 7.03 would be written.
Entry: 10.59
